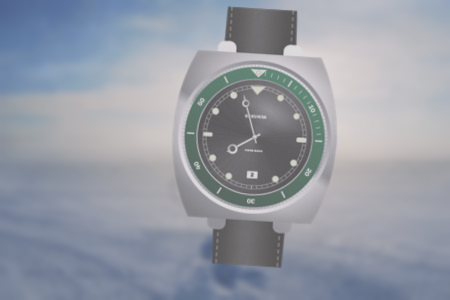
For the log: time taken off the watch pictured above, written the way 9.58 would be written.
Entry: 7.57
